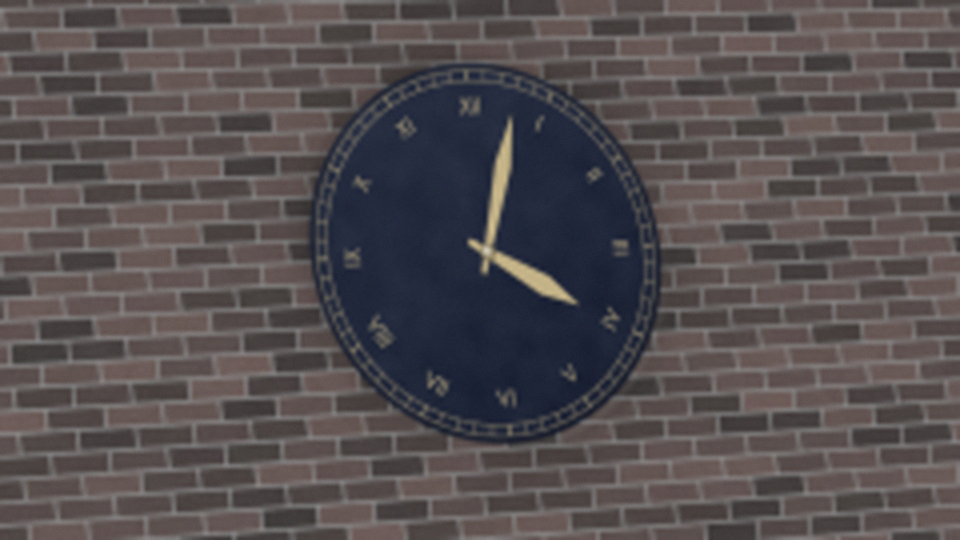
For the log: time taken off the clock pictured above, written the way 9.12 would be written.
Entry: 4.03
